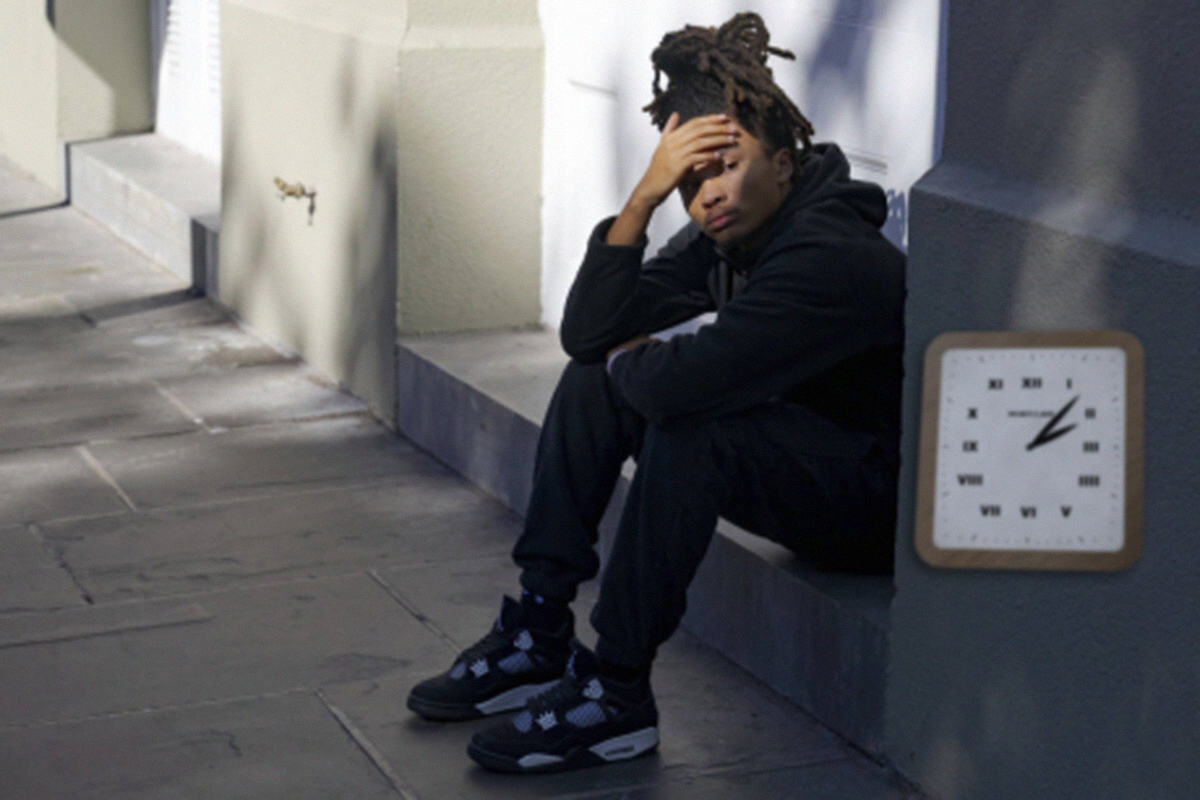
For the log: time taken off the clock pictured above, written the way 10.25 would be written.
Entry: 2.07
